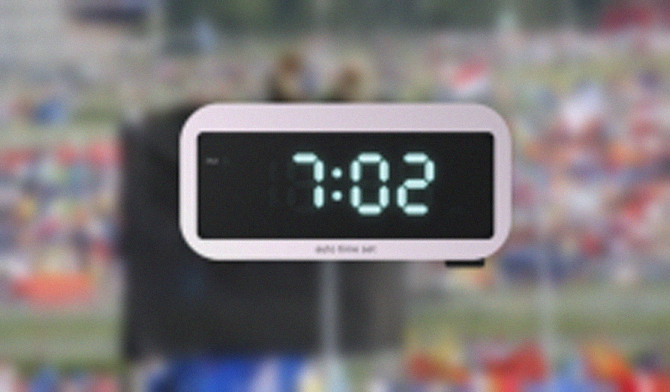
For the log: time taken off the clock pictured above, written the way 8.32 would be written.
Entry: 7.02
